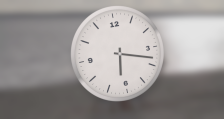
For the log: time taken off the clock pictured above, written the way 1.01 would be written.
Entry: 6.18
